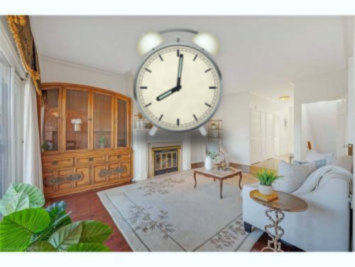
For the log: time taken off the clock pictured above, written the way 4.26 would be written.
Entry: 8.01
